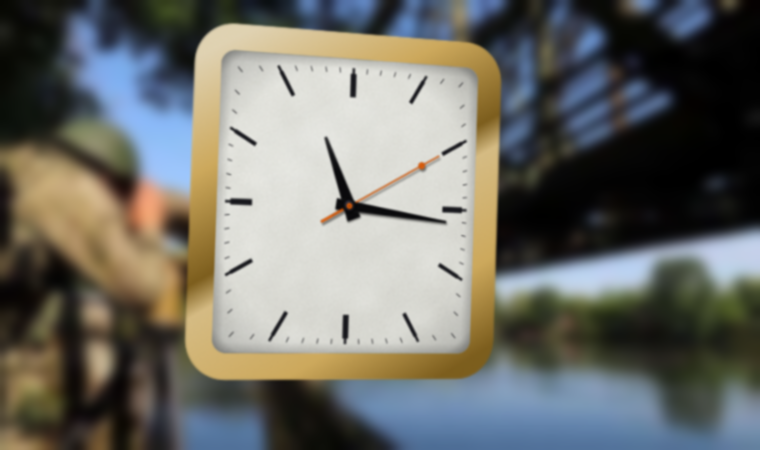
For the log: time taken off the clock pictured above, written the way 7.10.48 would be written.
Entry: 11.16.10
